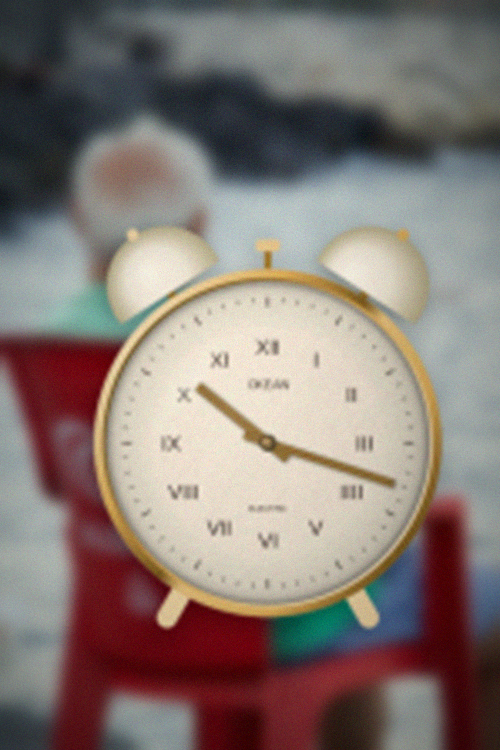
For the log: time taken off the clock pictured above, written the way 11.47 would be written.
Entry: 10.18
